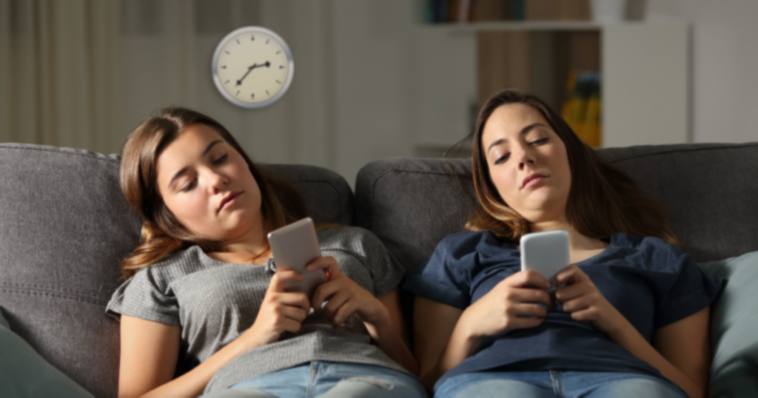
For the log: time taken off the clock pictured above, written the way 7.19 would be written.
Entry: 2.37
